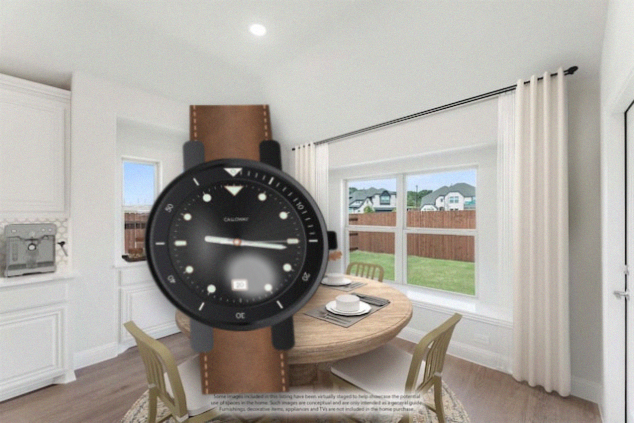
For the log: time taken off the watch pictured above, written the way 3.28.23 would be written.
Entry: 9.16.15
